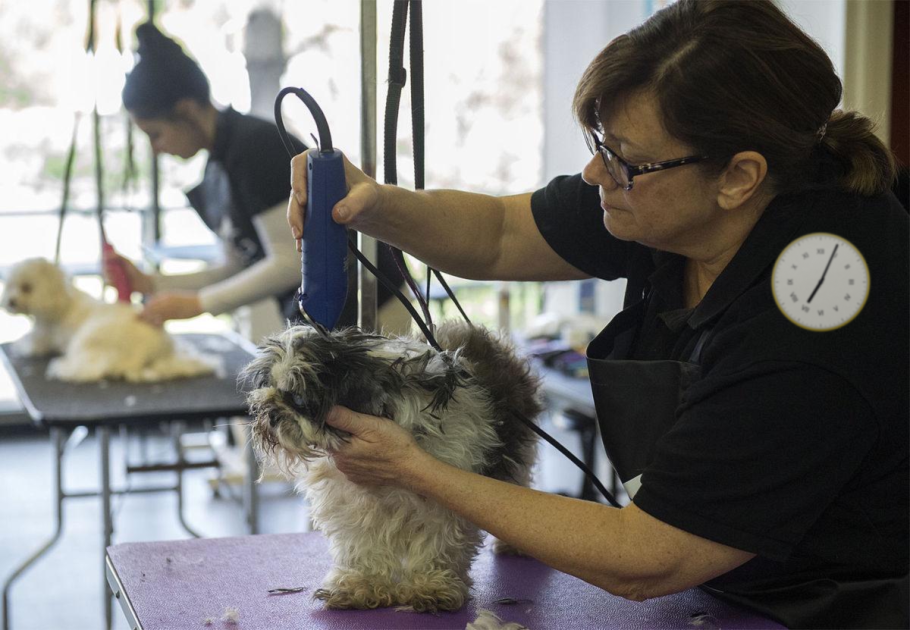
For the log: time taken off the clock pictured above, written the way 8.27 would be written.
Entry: 7.04
